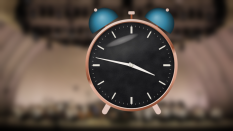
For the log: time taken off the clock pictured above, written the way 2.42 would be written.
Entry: 3.47
